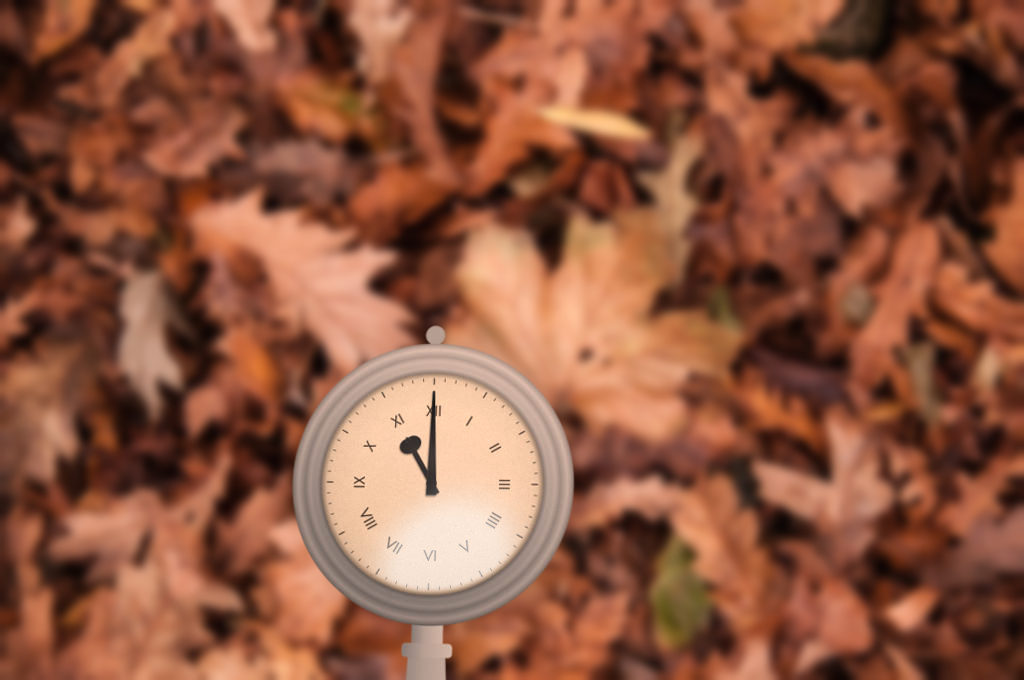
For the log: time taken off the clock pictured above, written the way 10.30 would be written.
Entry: 11.00
